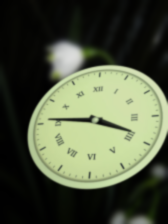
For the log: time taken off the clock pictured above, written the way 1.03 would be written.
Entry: 3.46
